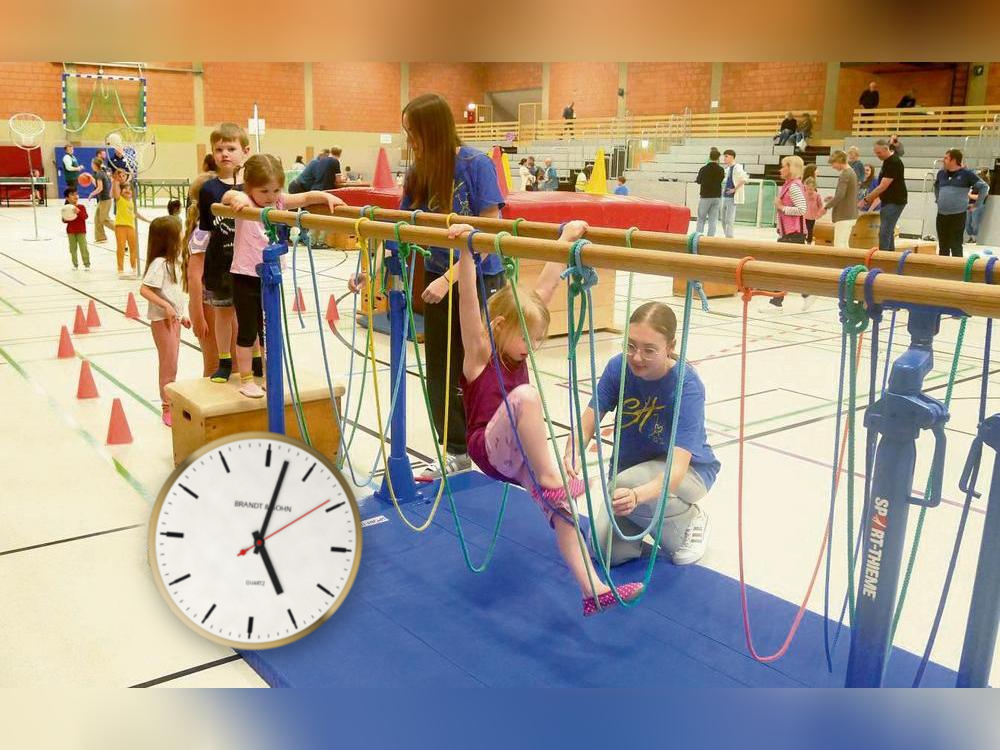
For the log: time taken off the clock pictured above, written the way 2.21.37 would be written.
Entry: 5.02.09
